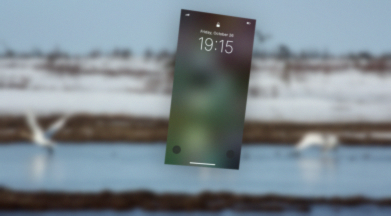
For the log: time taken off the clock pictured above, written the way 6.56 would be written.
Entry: 19.15
